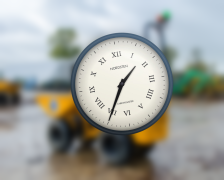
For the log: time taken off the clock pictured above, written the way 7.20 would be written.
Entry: 1.35
